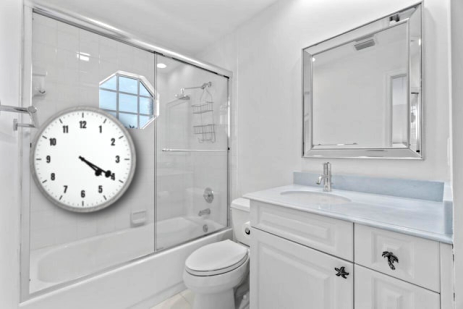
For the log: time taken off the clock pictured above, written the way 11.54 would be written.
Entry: 4.20
